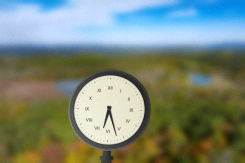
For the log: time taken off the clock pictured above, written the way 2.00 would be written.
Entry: 6.27
